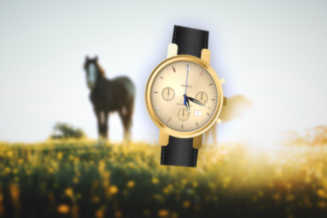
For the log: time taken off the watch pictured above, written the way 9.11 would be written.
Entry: 5.18
